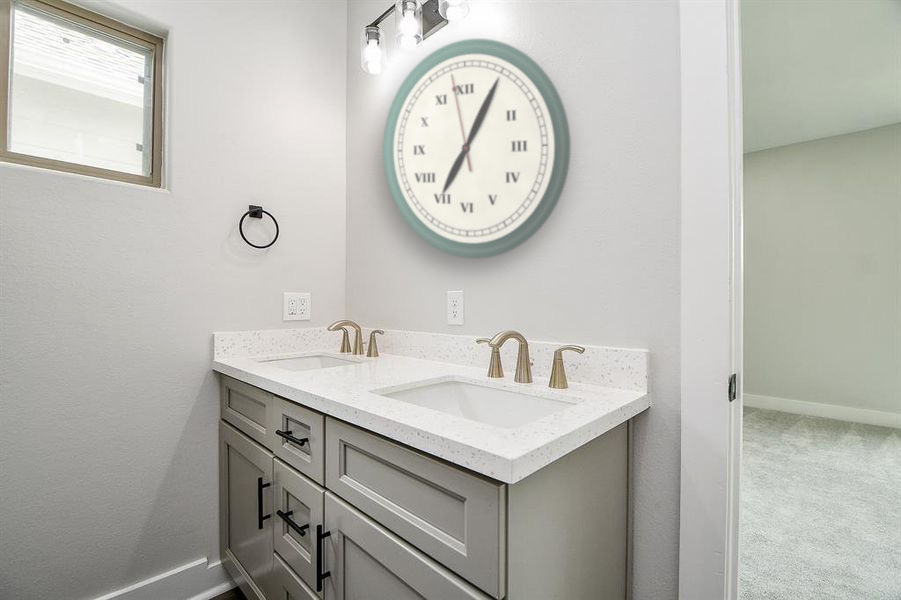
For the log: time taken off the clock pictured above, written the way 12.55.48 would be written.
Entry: 7.04.58
